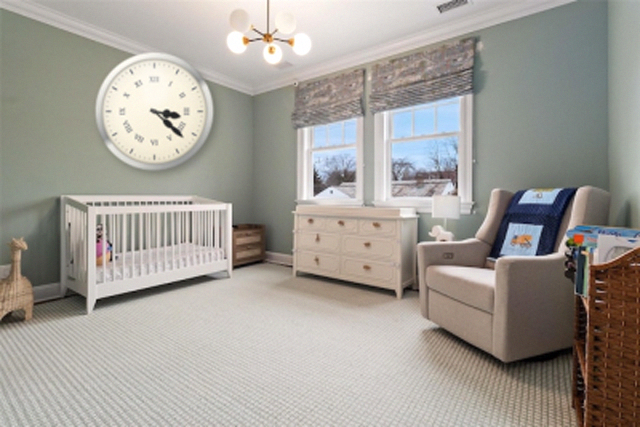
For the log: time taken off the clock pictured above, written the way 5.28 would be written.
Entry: 3.22
